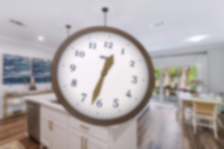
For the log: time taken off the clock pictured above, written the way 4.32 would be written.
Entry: 12.32
